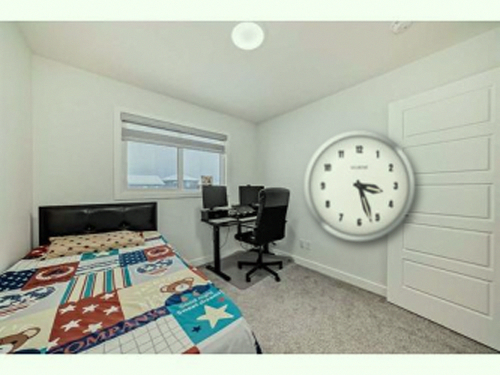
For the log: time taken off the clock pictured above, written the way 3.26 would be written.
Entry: 3.27
